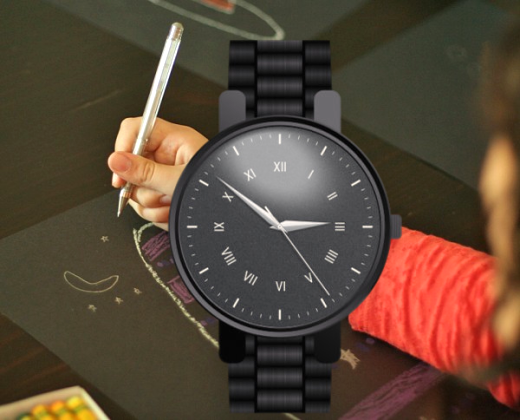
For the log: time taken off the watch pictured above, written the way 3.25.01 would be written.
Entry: 2.51.24
